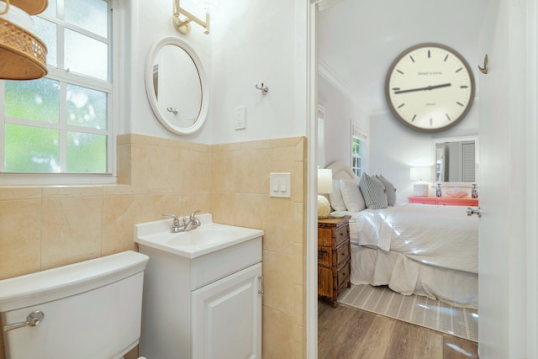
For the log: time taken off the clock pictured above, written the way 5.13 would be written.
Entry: 2.44
